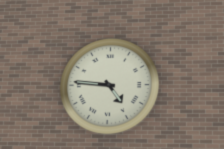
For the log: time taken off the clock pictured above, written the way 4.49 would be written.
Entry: 4.46
